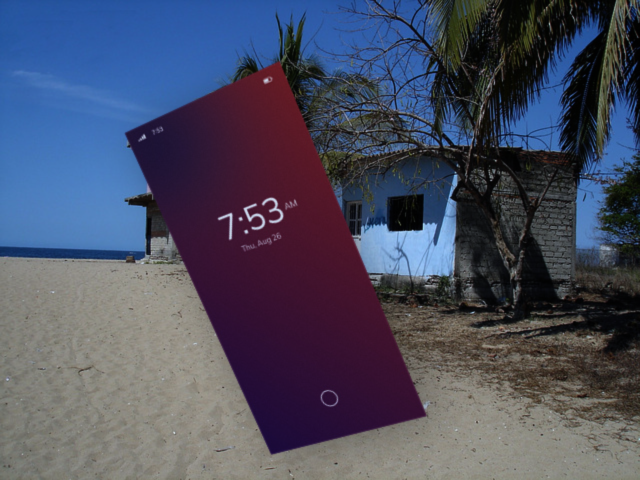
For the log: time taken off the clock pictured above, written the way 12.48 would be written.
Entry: 7.53
